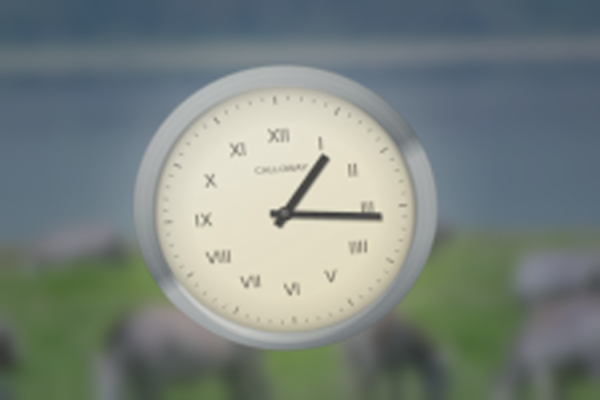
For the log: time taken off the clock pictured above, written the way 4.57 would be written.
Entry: 1.16
